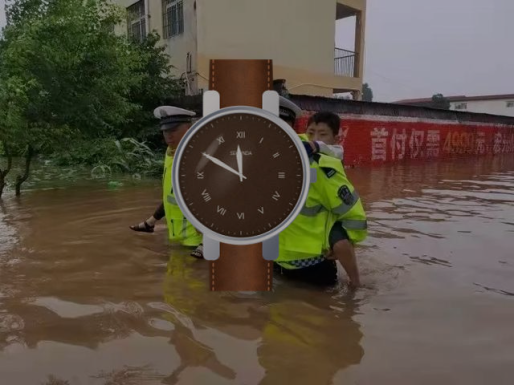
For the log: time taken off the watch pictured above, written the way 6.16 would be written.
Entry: 11.50
